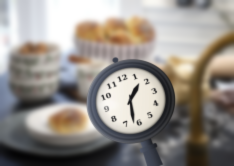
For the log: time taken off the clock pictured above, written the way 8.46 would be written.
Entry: 1.32
